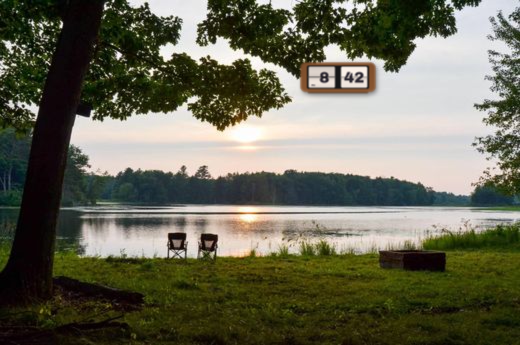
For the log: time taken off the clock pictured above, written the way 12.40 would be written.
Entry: 8.42
